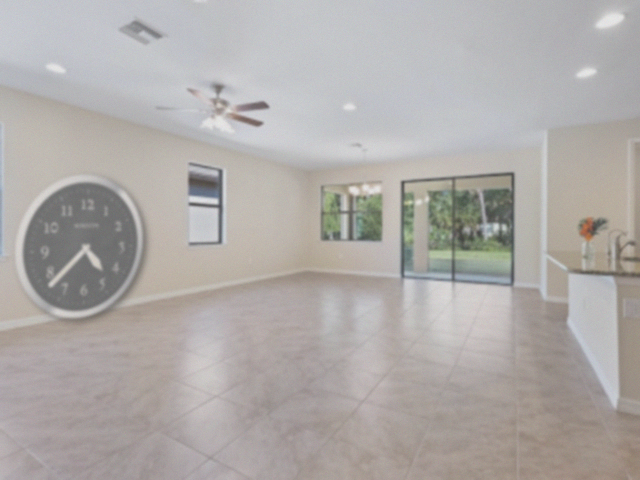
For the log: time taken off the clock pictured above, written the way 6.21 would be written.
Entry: 4.38
